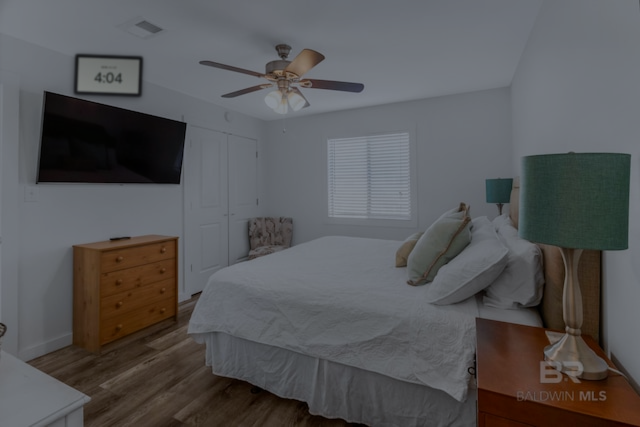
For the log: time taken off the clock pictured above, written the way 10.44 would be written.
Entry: 4.04
